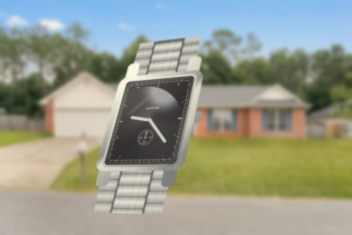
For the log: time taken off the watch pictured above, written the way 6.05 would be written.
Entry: 9.23
